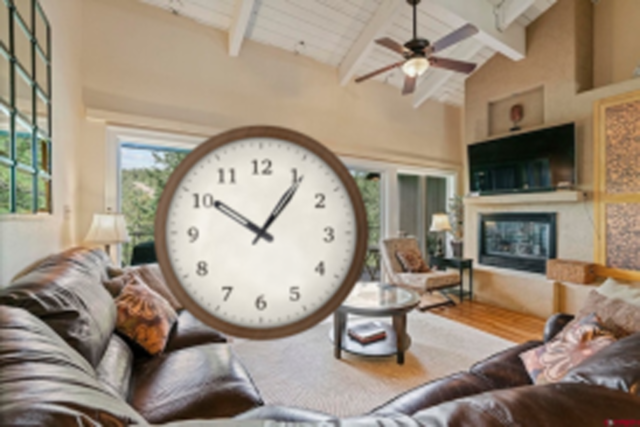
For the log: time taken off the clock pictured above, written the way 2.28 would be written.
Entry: 10.06
